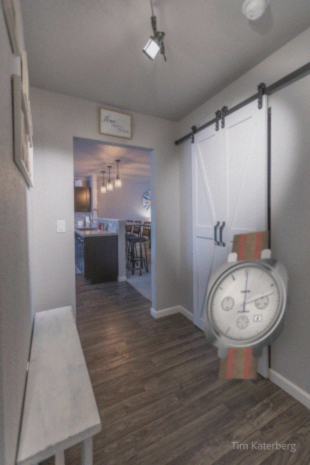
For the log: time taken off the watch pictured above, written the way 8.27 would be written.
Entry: 2.12
